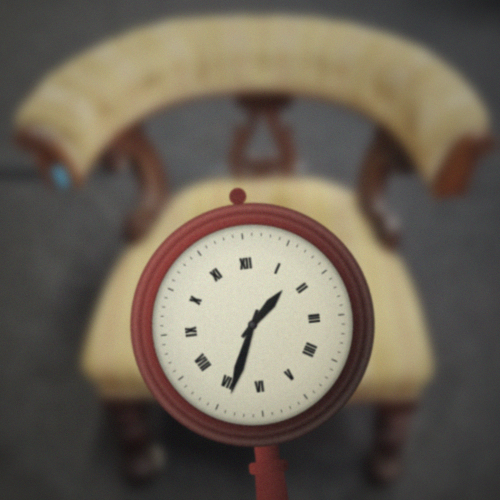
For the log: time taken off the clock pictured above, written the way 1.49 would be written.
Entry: 1.34
